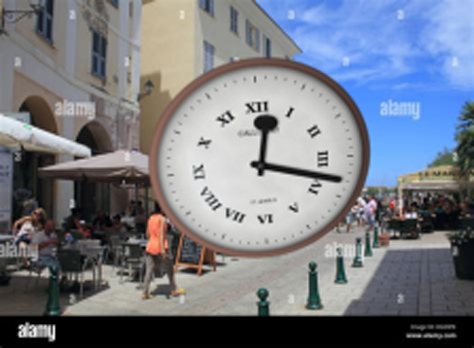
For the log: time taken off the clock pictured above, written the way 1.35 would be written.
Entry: 12.18
